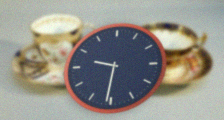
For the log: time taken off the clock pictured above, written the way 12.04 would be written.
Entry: 9.31
